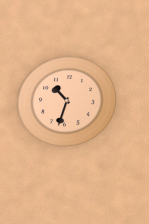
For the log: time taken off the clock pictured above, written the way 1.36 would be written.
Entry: 10.32
